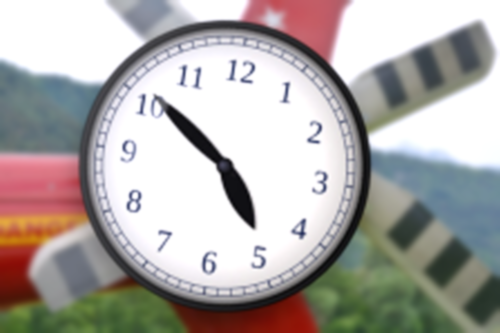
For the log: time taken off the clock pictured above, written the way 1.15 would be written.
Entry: 4.51
